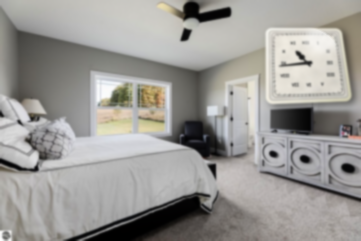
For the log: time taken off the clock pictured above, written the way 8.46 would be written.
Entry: 10.44
